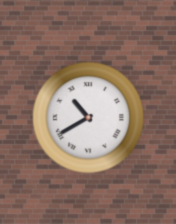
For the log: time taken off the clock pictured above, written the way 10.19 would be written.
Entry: 10.40
